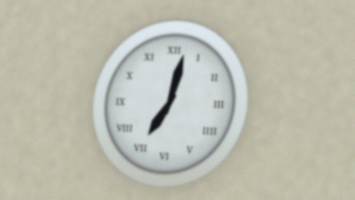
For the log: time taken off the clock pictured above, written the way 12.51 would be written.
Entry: 7.02
